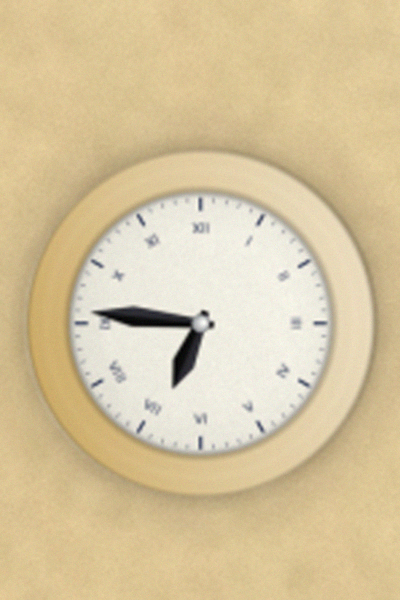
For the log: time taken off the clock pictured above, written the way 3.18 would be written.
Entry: 6.46
